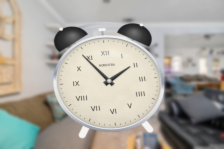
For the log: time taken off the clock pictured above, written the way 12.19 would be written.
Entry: 1.54
